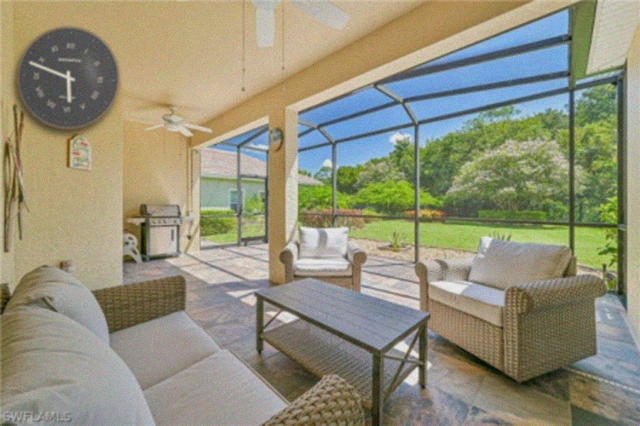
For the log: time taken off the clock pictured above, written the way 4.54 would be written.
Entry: 5.48
